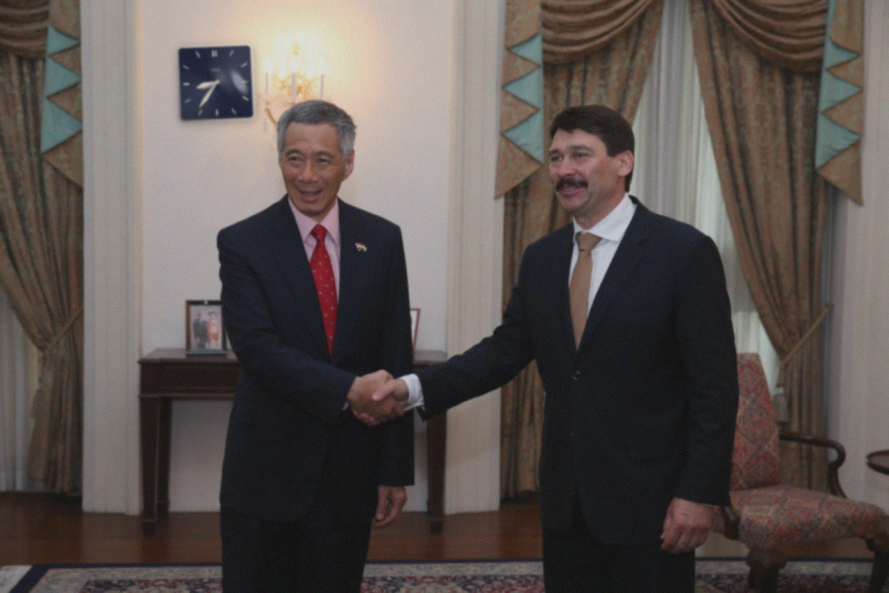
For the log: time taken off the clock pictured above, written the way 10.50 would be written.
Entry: 8.36
